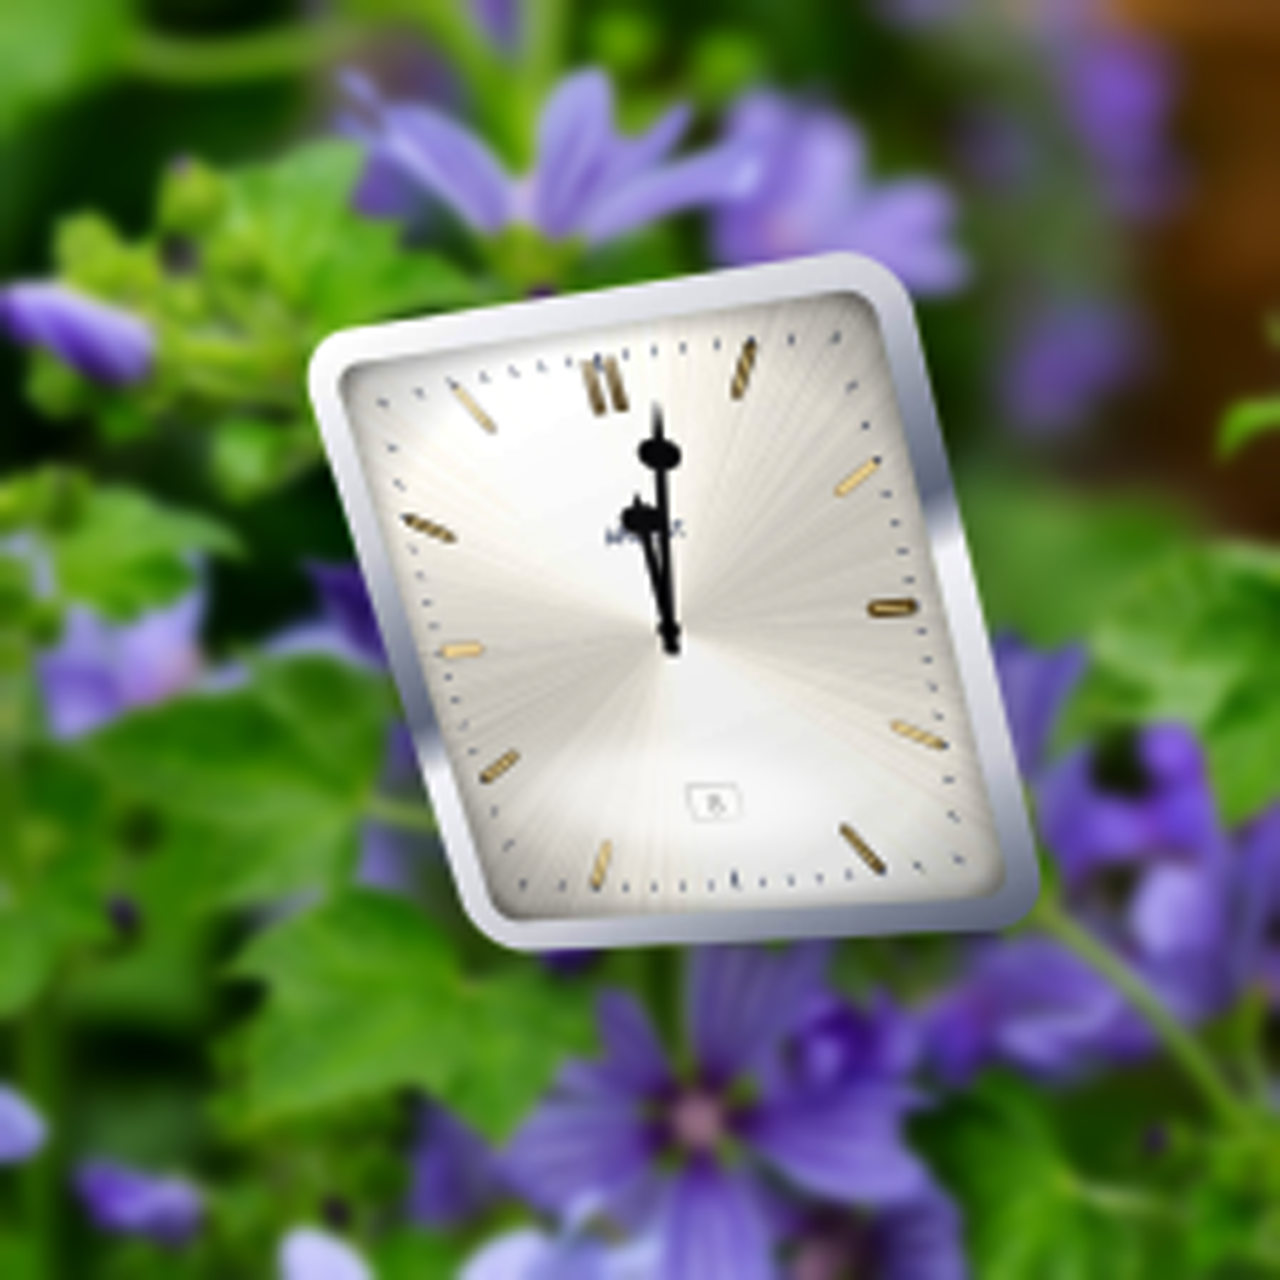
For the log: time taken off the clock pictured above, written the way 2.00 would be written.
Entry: 12.02
